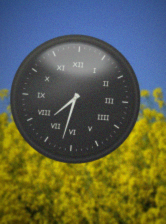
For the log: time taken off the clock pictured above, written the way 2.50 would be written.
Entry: 7.32
